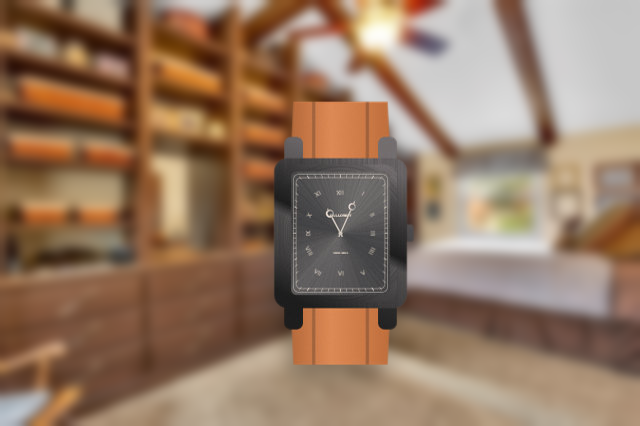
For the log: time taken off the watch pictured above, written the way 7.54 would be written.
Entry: 11.04
